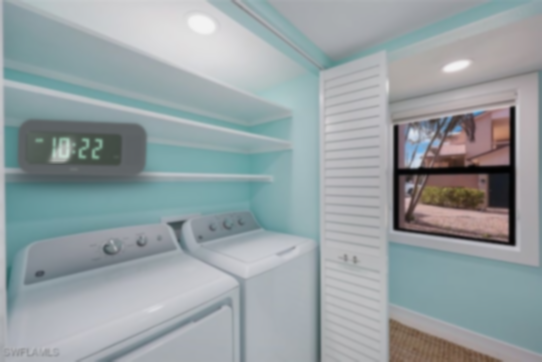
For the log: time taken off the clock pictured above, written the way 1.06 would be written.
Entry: 10.22
